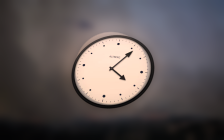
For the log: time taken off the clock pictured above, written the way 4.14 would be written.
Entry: 4.06
